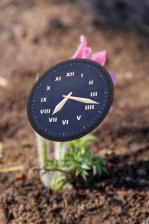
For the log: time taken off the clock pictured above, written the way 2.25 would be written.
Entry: 7.18
